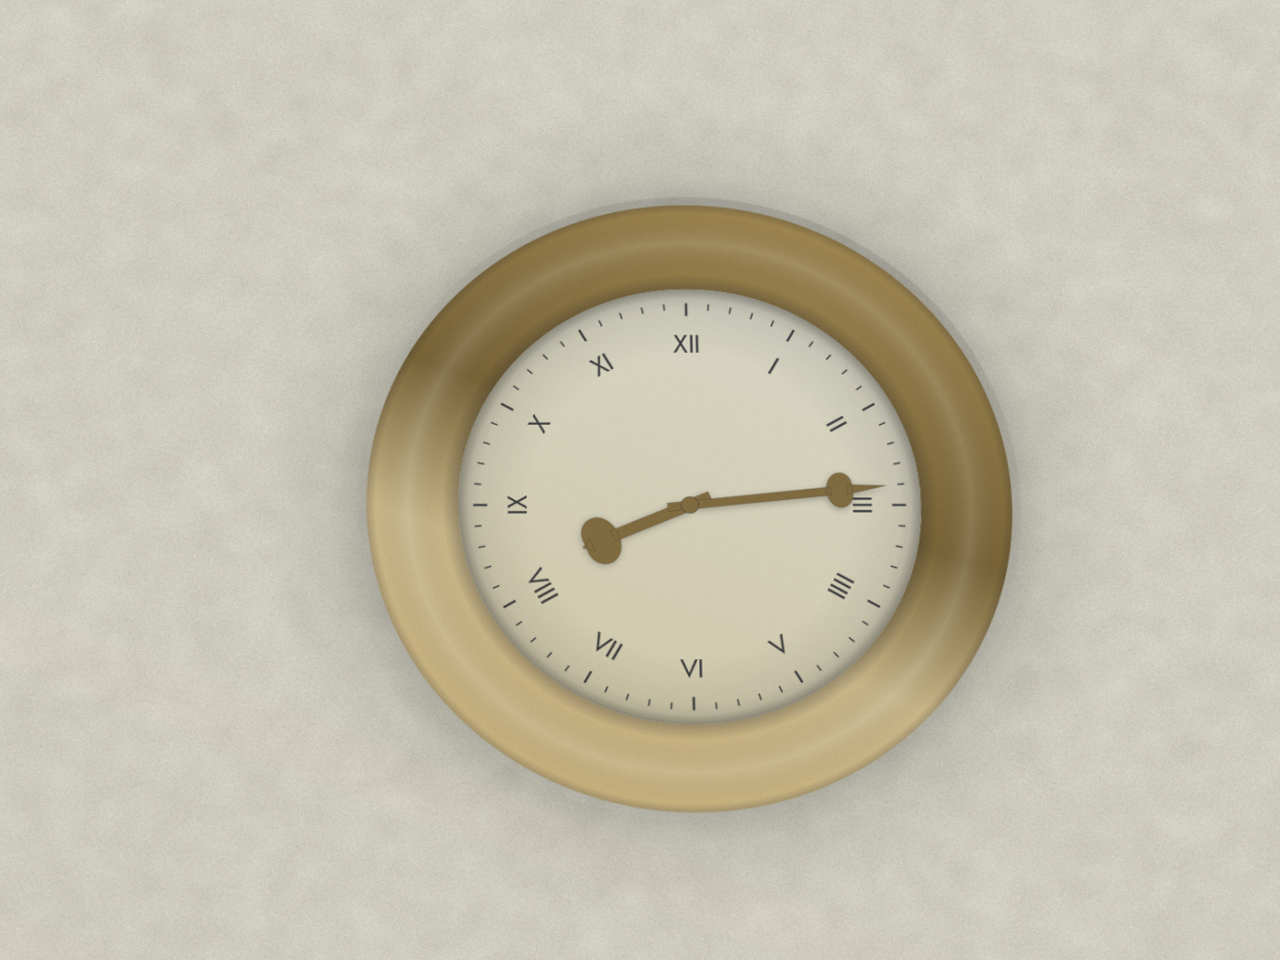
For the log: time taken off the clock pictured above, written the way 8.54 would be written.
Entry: 8.14
